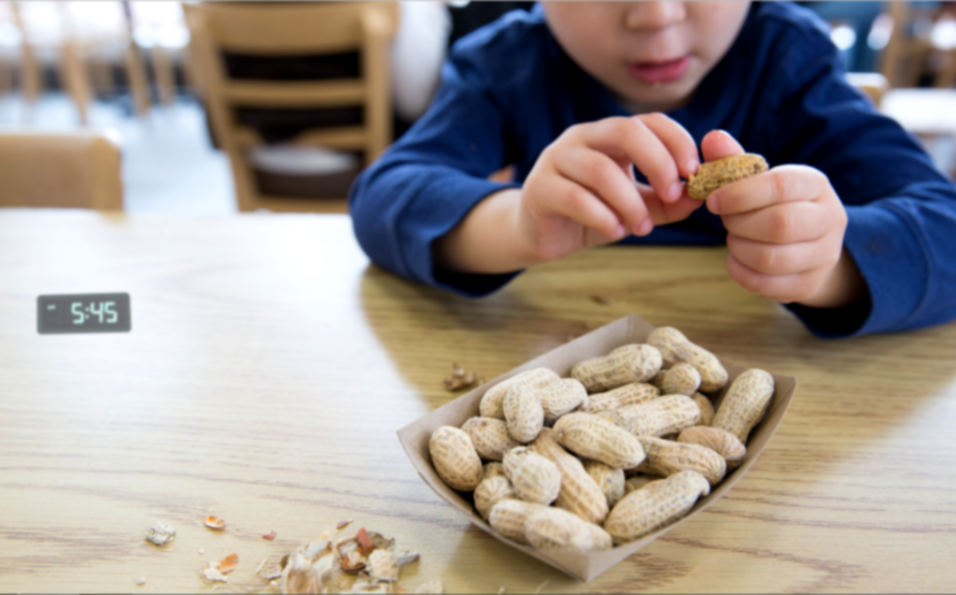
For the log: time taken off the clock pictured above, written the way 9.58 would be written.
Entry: 5.45
